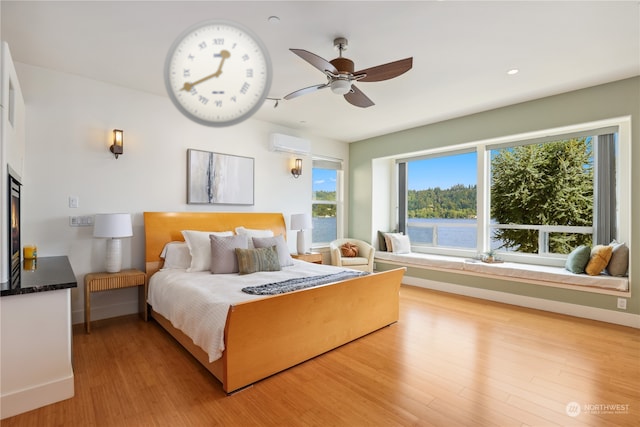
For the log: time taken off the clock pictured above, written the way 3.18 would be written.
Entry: 12.41
